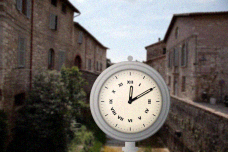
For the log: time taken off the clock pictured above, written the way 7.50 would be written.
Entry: 12.10
